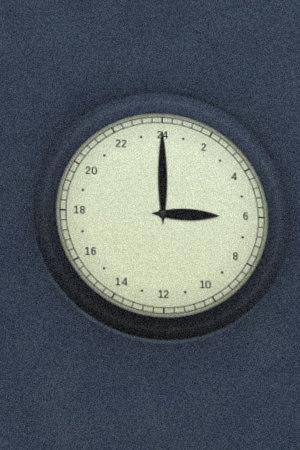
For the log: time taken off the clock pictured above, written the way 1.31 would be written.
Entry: 6.00
